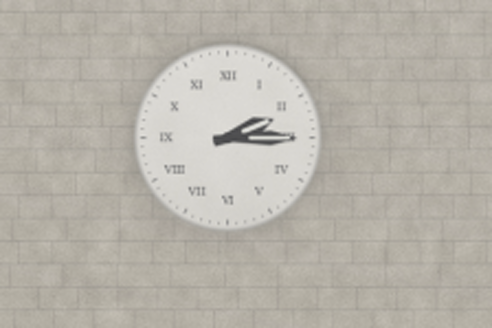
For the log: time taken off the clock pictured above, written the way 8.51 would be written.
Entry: 2.15
